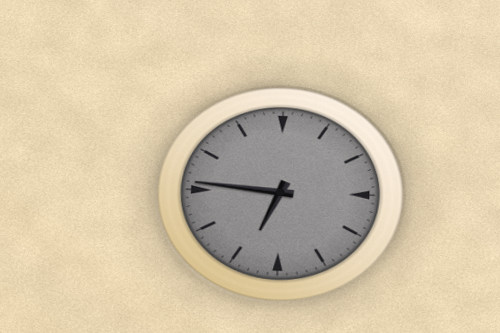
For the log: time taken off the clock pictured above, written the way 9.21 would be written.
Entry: 6.46
